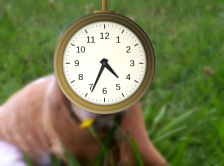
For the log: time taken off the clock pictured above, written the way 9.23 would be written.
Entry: 4.34
